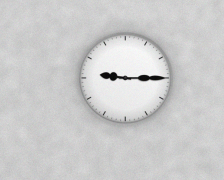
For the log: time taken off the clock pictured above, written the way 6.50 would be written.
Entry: 9.15
